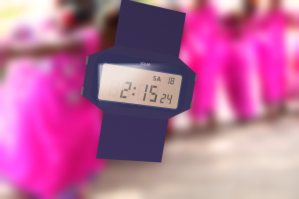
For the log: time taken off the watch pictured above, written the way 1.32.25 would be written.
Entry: 2.15.24
